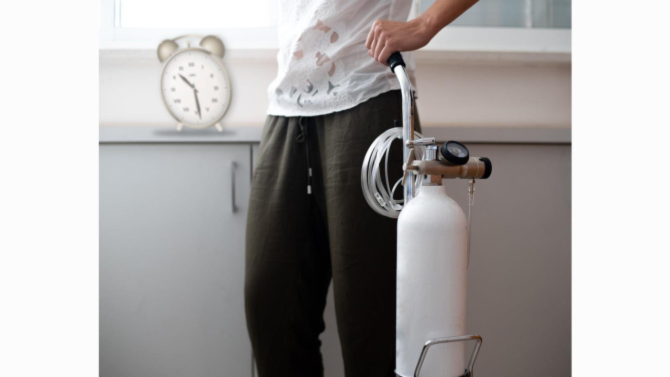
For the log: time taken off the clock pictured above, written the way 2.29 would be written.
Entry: 10.29
